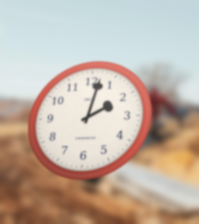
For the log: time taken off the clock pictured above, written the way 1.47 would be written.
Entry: 2.02
